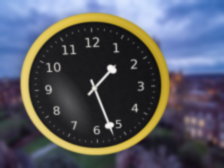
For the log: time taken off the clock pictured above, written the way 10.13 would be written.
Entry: 1.27
